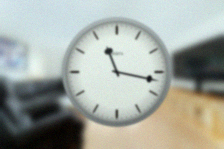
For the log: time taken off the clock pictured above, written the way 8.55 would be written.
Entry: 11.17
